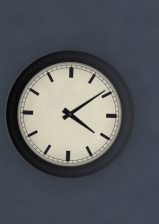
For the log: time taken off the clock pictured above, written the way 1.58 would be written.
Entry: 4.09
